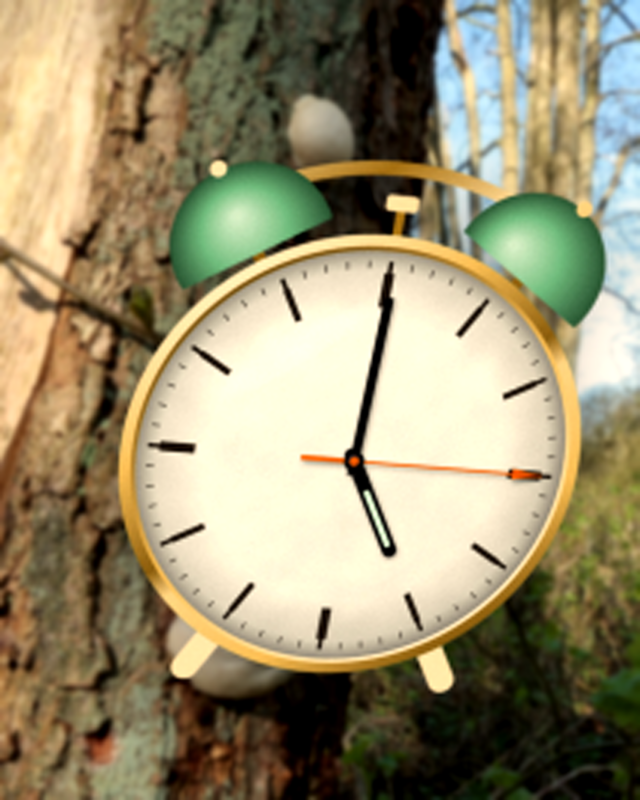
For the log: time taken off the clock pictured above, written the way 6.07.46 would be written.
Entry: 5.00.15
